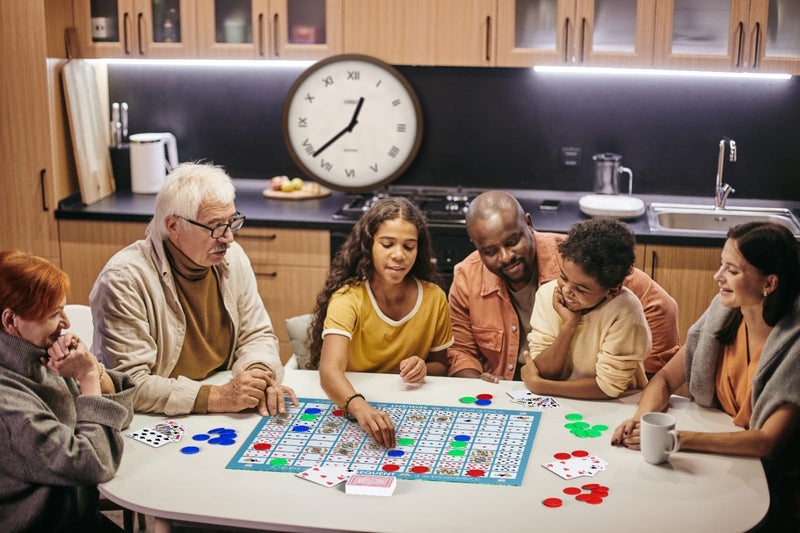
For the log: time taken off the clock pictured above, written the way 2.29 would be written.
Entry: 12.38
